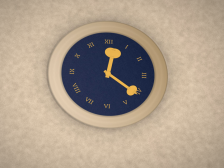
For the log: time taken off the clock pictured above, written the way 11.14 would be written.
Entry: 12.21
